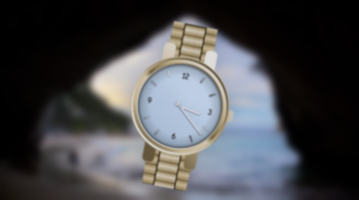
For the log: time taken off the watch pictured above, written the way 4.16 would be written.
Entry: 3.22
